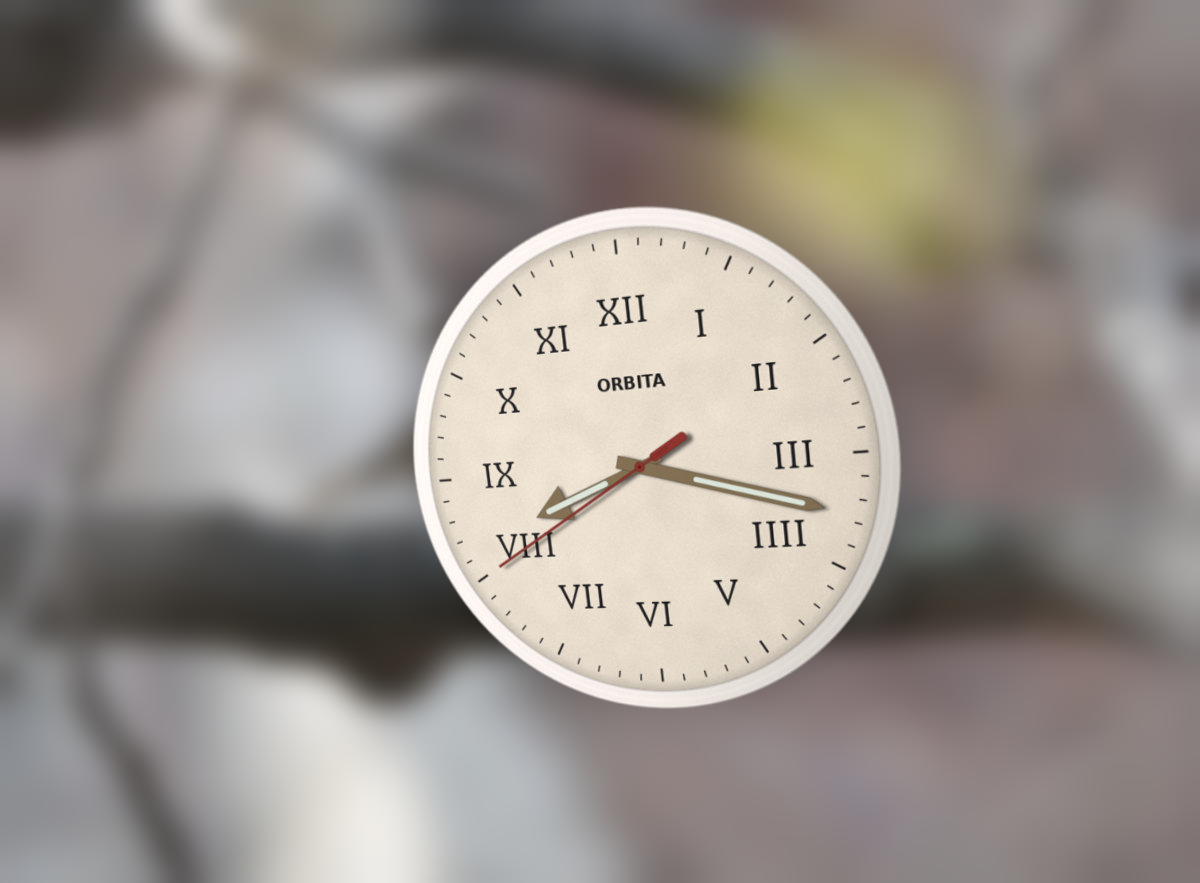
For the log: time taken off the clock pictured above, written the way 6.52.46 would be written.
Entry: 8.17.40
